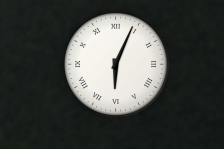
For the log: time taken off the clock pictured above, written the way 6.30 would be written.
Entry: 6.04
